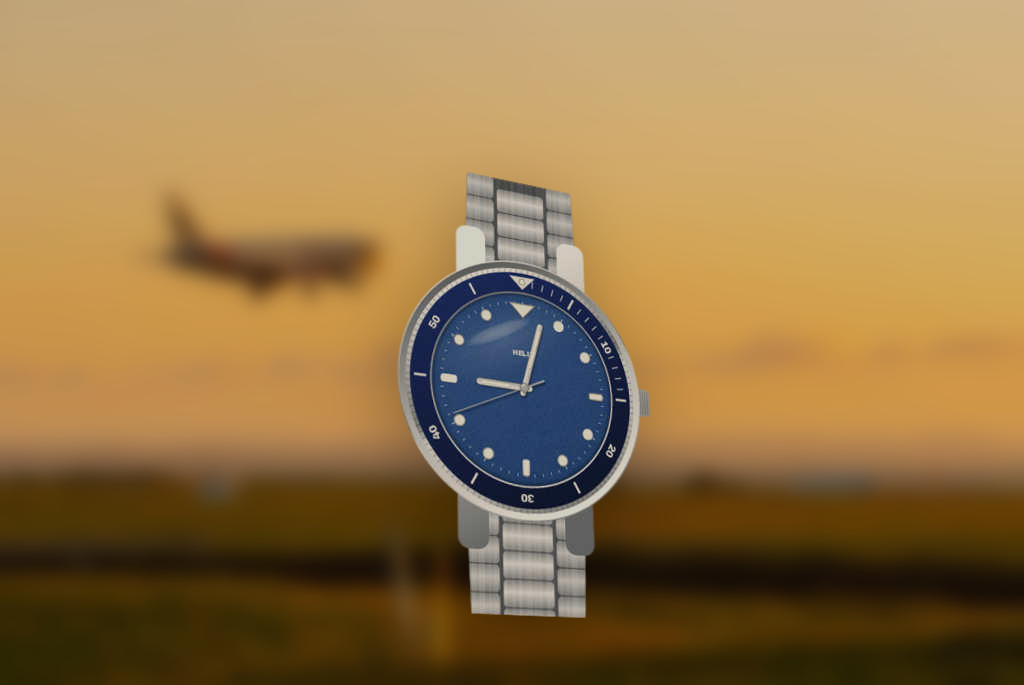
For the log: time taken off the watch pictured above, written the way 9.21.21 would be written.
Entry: 9.02.41
